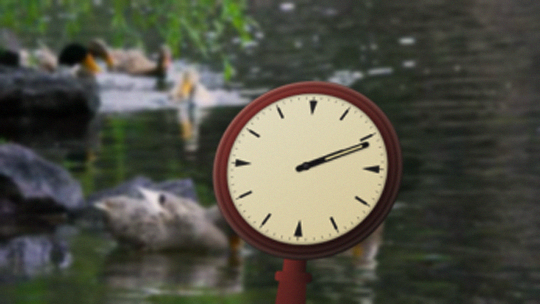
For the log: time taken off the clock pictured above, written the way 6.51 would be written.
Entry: 2.11
